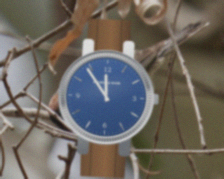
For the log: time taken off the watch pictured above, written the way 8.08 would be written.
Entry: 11.54
